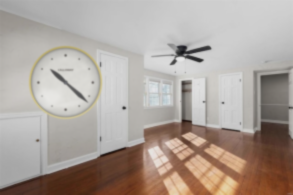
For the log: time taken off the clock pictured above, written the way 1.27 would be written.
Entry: 10.22
